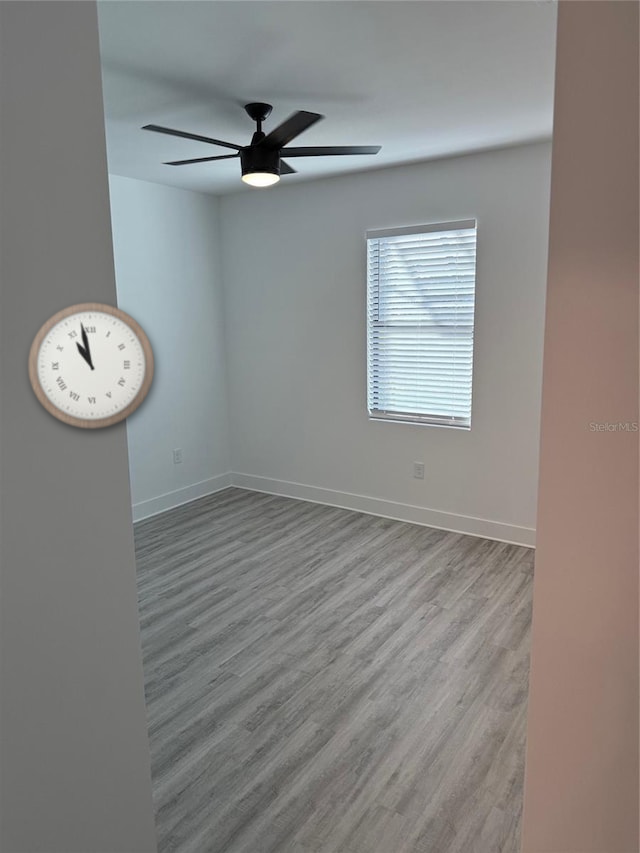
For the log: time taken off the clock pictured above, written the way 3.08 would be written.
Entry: 10.58
